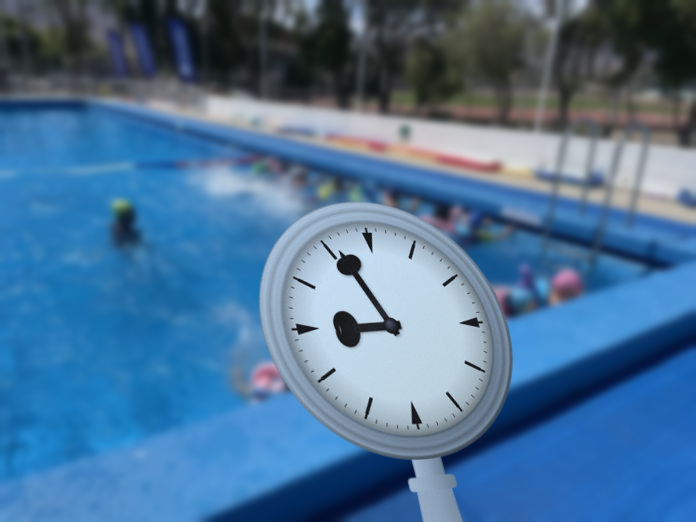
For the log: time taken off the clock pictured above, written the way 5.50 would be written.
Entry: 8.56
